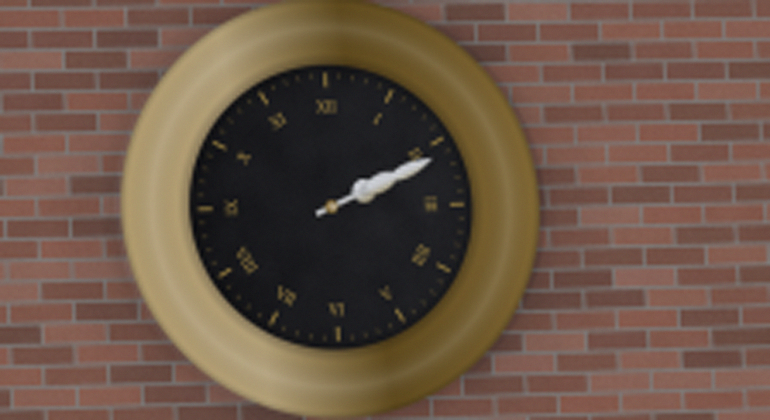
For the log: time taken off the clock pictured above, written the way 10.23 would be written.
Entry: 2.11
